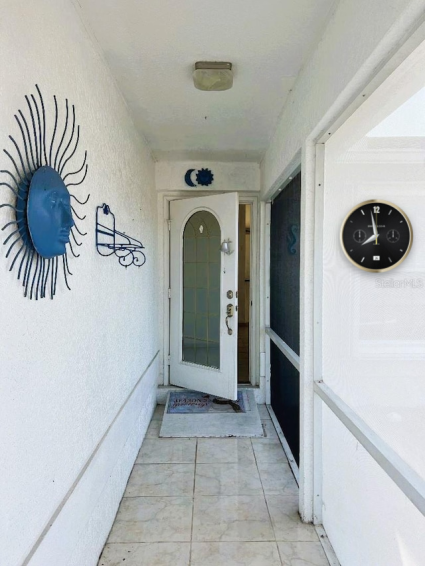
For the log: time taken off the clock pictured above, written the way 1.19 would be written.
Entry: 7.58
